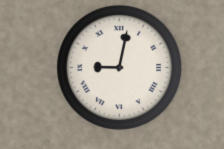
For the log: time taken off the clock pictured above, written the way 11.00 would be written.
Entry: 9.02
